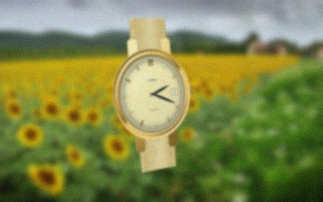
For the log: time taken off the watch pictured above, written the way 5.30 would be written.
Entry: 2.19
